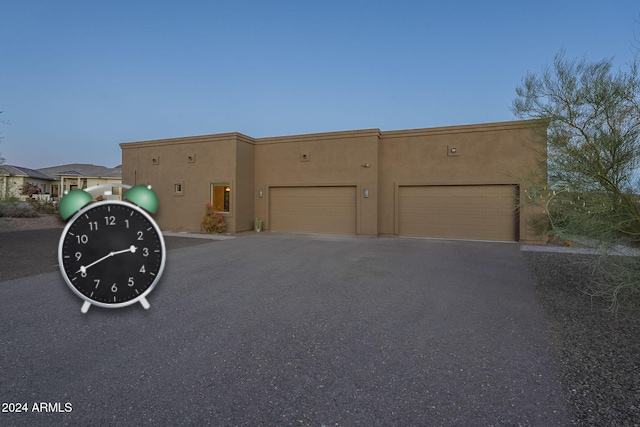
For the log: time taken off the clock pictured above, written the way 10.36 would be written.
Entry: 2.41
